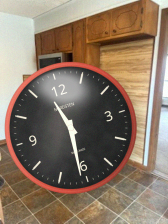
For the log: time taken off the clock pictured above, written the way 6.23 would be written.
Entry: 11.31
